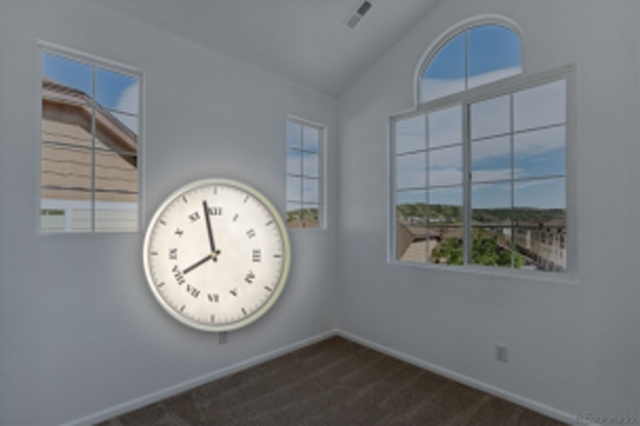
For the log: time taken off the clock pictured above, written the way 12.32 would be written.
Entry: 7.58
